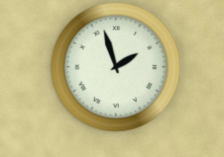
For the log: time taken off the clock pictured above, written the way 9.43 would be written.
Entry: 1.57
